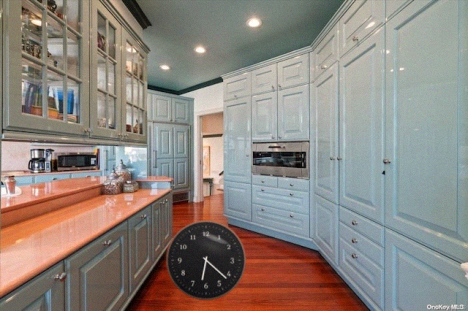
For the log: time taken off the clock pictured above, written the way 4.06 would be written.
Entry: 6.22
